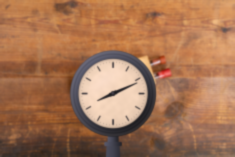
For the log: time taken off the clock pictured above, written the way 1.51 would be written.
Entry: 8.11
